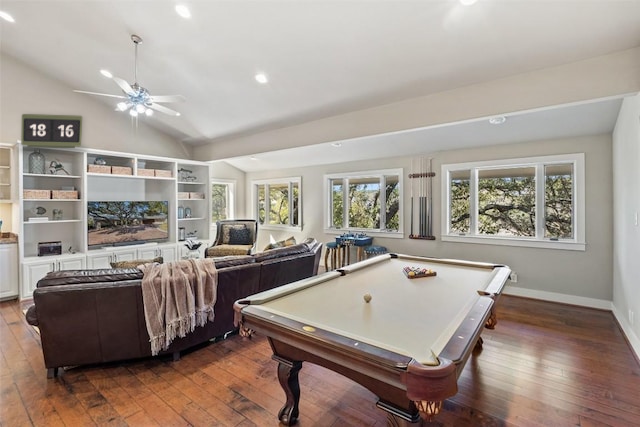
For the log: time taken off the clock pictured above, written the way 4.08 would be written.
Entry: 18.16
